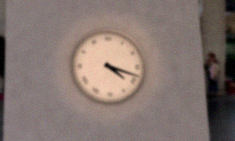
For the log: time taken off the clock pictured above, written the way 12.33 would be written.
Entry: 4.18
